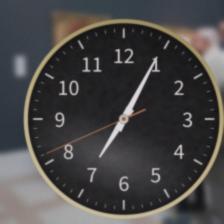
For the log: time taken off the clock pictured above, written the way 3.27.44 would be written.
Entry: 7.04.41
